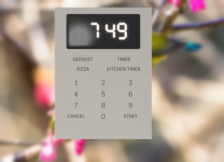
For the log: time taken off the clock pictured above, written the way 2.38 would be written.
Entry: 7.49
